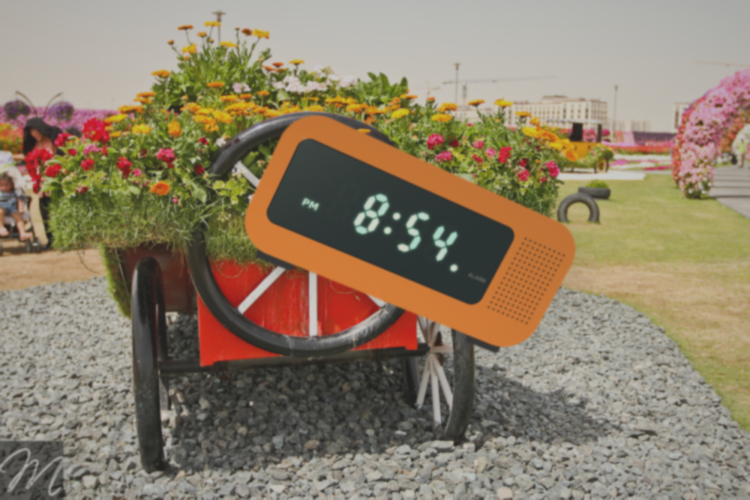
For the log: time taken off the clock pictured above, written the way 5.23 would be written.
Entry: 8.54
